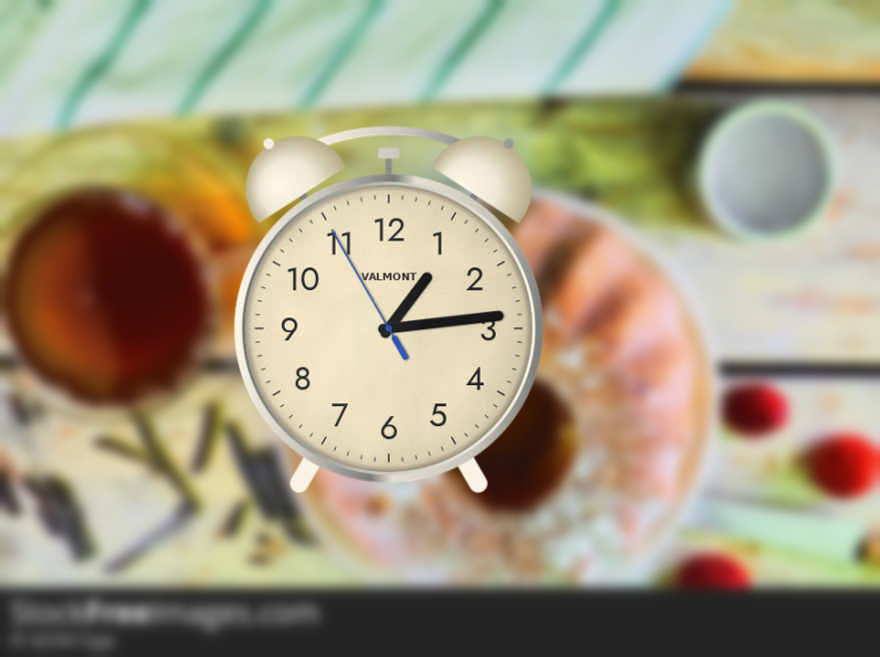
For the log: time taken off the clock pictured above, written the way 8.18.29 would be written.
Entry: 1.13.55
